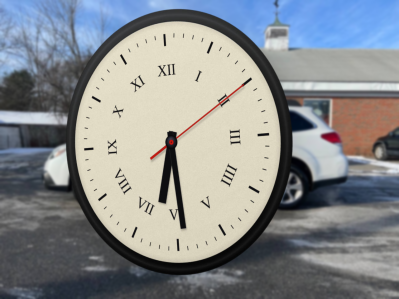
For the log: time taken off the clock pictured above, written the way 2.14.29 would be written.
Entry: 6.29.10
